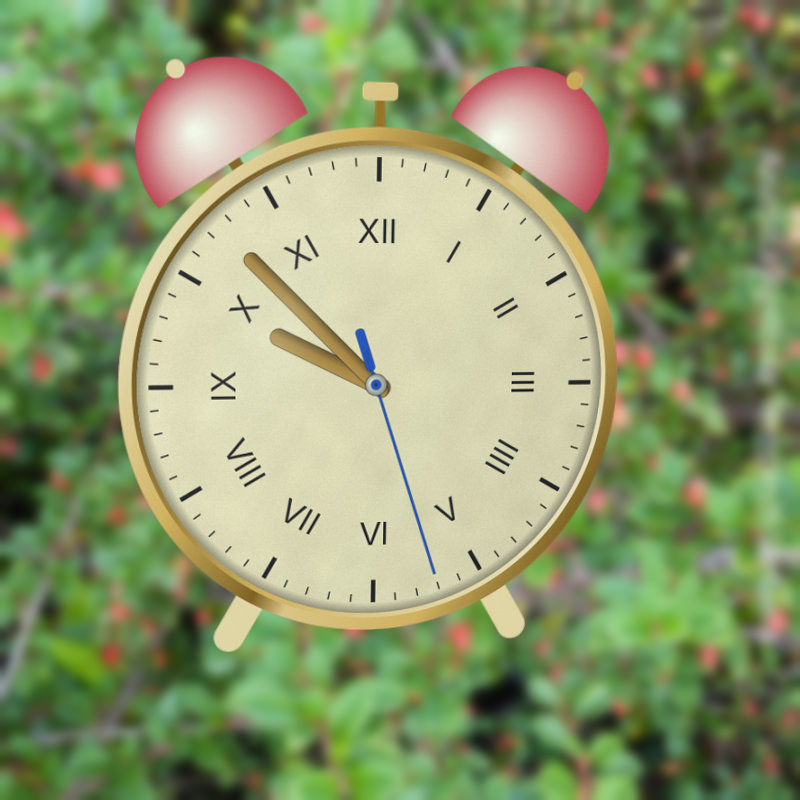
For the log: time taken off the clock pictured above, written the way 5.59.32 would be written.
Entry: 9.52.27
